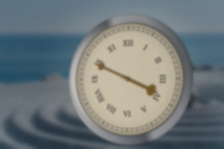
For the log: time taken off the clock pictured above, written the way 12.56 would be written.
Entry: 3.49
